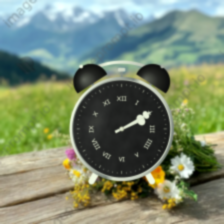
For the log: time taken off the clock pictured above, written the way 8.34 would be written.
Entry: 2.10
